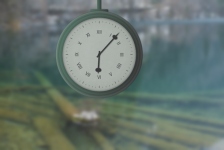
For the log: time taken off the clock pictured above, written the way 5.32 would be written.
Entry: 6.07
